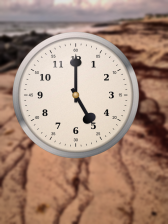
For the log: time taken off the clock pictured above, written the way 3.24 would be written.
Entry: 5.00
